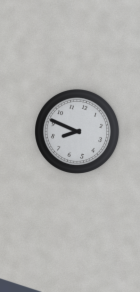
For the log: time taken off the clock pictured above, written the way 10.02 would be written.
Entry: 7.46
